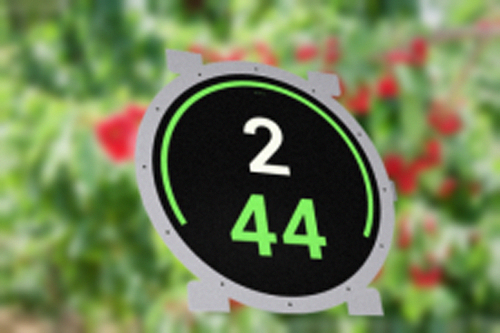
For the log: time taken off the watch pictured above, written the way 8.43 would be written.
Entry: 2.44
